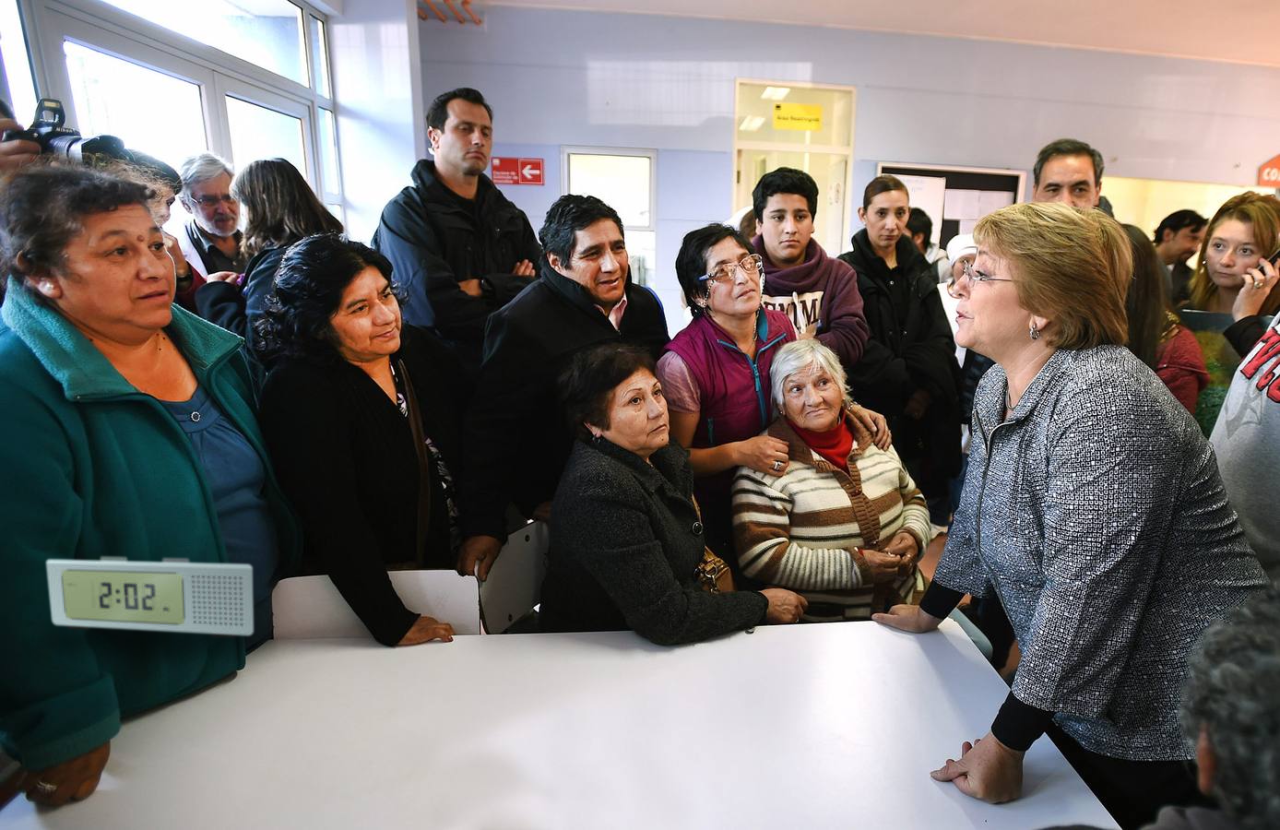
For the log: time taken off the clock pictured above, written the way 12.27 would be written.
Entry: 2.02
